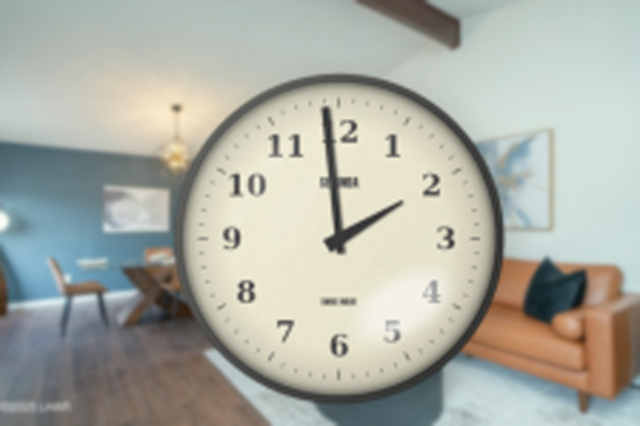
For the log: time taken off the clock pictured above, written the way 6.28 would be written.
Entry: 1.59
